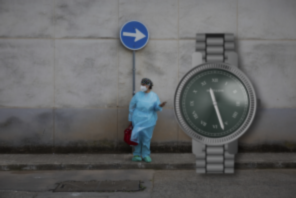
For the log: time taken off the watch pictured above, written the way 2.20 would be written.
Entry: 11.27
